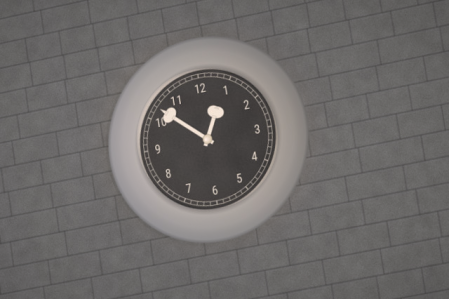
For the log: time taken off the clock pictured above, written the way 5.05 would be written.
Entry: 12.52
